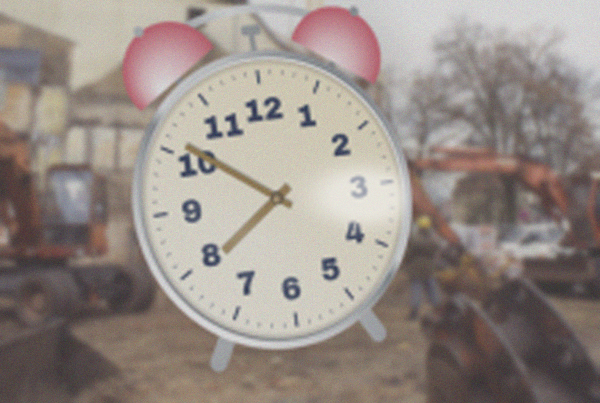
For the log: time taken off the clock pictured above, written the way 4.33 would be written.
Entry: 7.51
